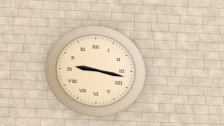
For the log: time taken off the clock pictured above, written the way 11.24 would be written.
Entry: 9.17
